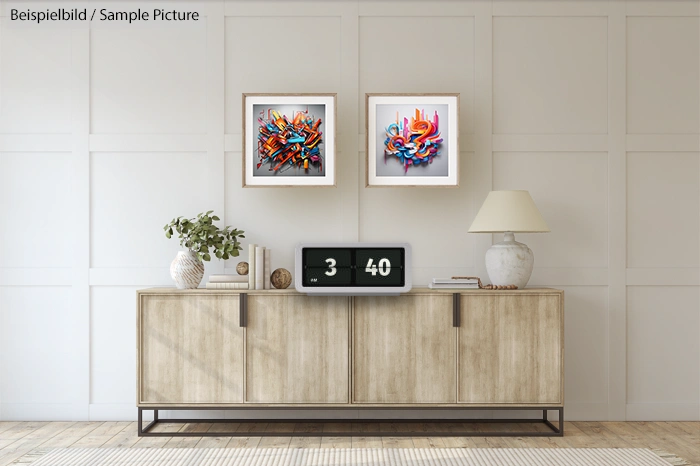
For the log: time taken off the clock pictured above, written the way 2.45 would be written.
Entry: 3.40
